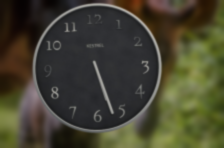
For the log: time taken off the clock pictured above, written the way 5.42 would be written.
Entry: 5.27
